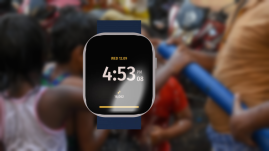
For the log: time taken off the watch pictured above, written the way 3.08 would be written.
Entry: 4.53
